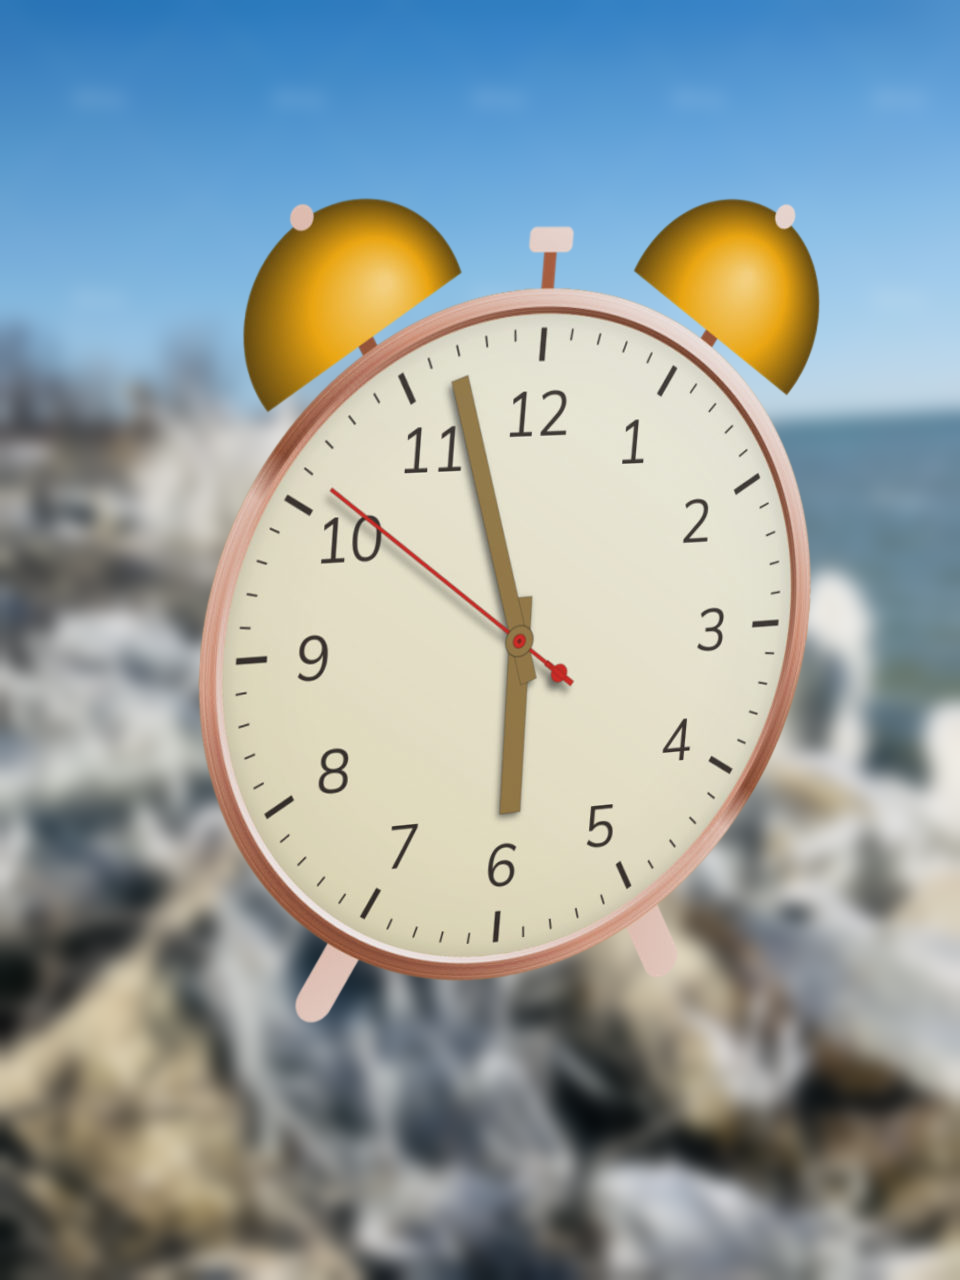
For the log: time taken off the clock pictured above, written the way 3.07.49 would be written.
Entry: 5.56.51
